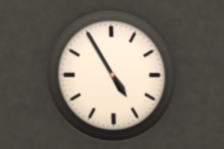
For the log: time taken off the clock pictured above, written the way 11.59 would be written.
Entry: 4.55
